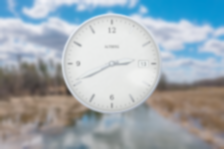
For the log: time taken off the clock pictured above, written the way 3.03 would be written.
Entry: 2.41
